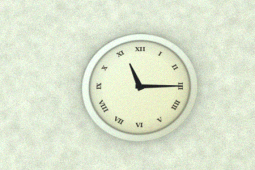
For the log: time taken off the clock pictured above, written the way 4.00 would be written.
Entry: 11.15
